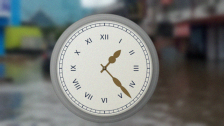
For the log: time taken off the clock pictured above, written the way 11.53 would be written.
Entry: 1.23
